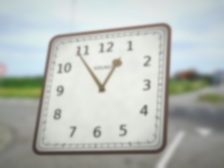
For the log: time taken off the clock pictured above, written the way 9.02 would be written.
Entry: 12.54
